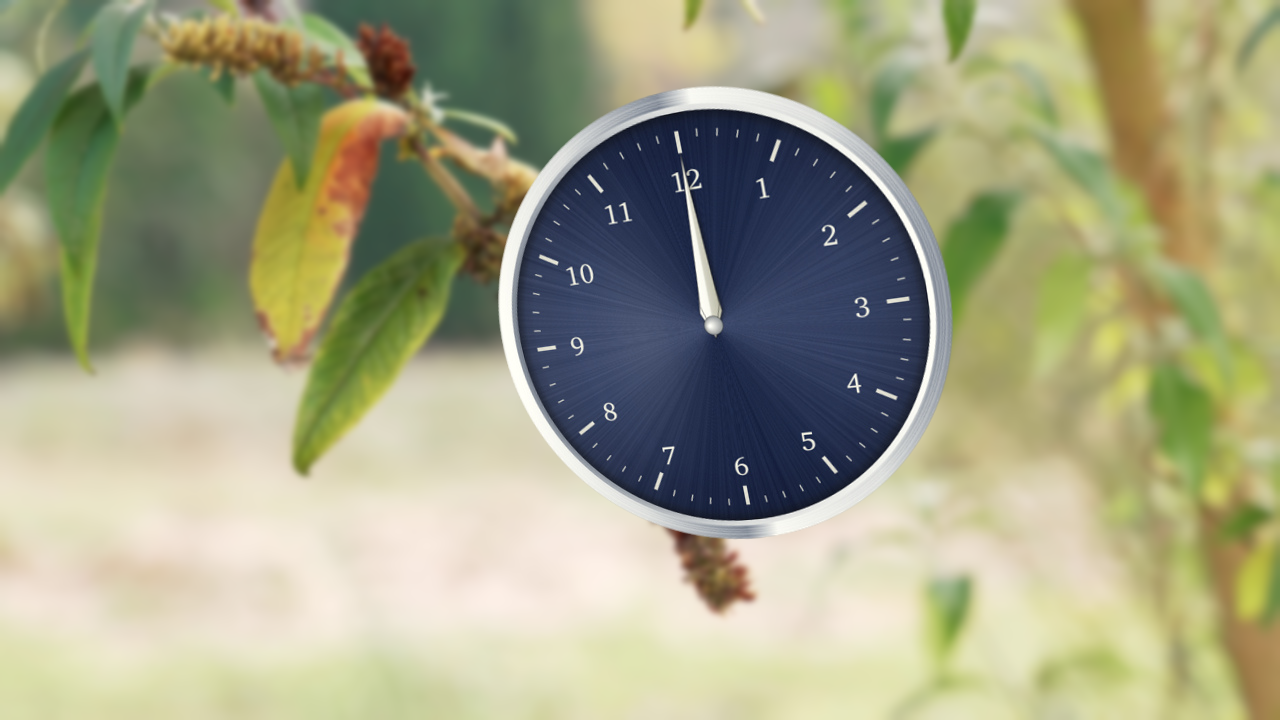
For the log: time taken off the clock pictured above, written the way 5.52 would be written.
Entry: 12.00
